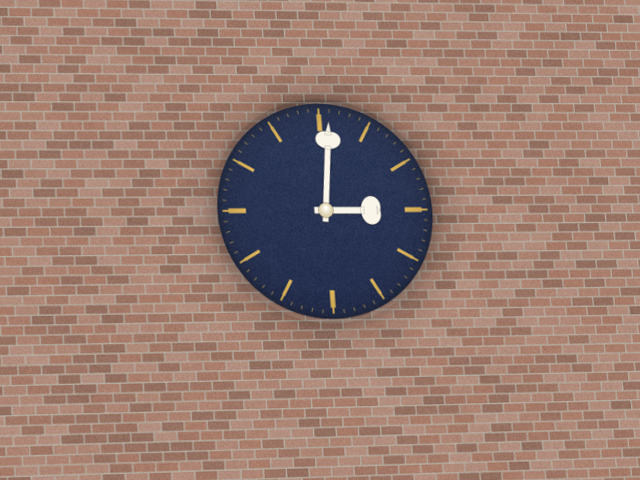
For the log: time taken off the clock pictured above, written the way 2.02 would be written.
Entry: 3.01
